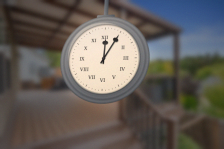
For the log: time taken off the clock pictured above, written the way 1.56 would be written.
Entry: 12.05
